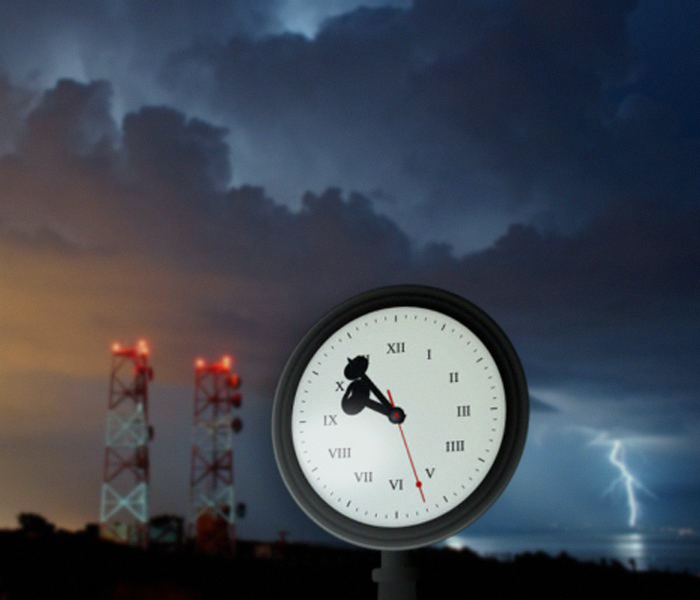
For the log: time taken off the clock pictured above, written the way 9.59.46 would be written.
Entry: 9.53.27
